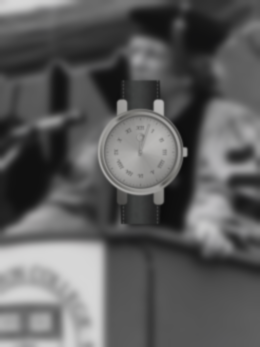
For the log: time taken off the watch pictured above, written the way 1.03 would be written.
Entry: 12.03
